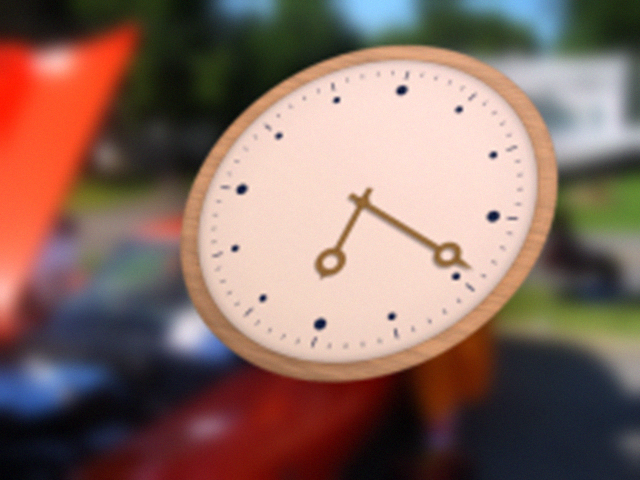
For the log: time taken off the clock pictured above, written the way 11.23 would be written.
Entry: 6.19
